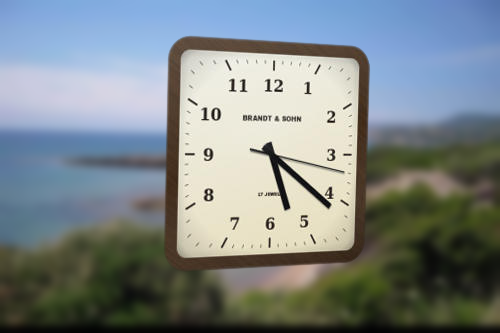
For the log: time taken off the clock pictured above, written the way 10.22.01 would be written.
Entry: 5.21.17
